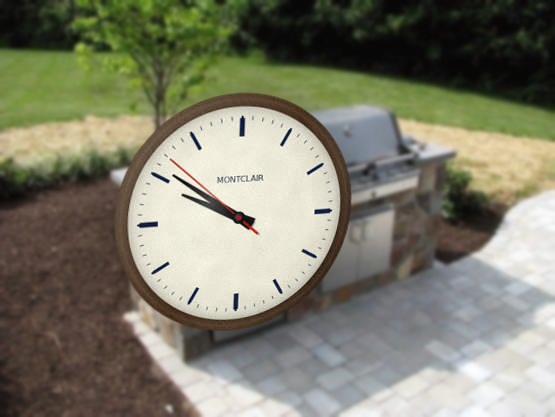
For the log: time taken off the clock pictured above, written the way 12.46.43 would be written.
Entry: 9.50.52
